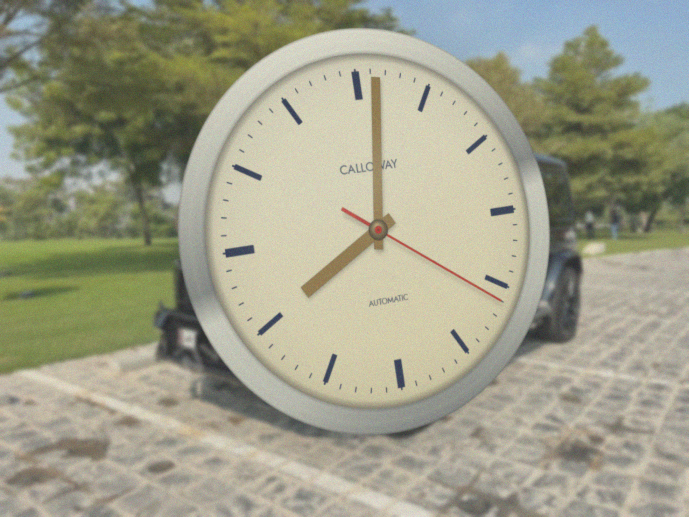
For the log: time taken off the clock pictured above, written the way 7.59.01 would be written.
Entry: 8.01.21
